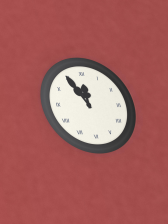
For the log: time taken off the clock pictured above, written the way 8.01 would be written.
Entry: 11.55
